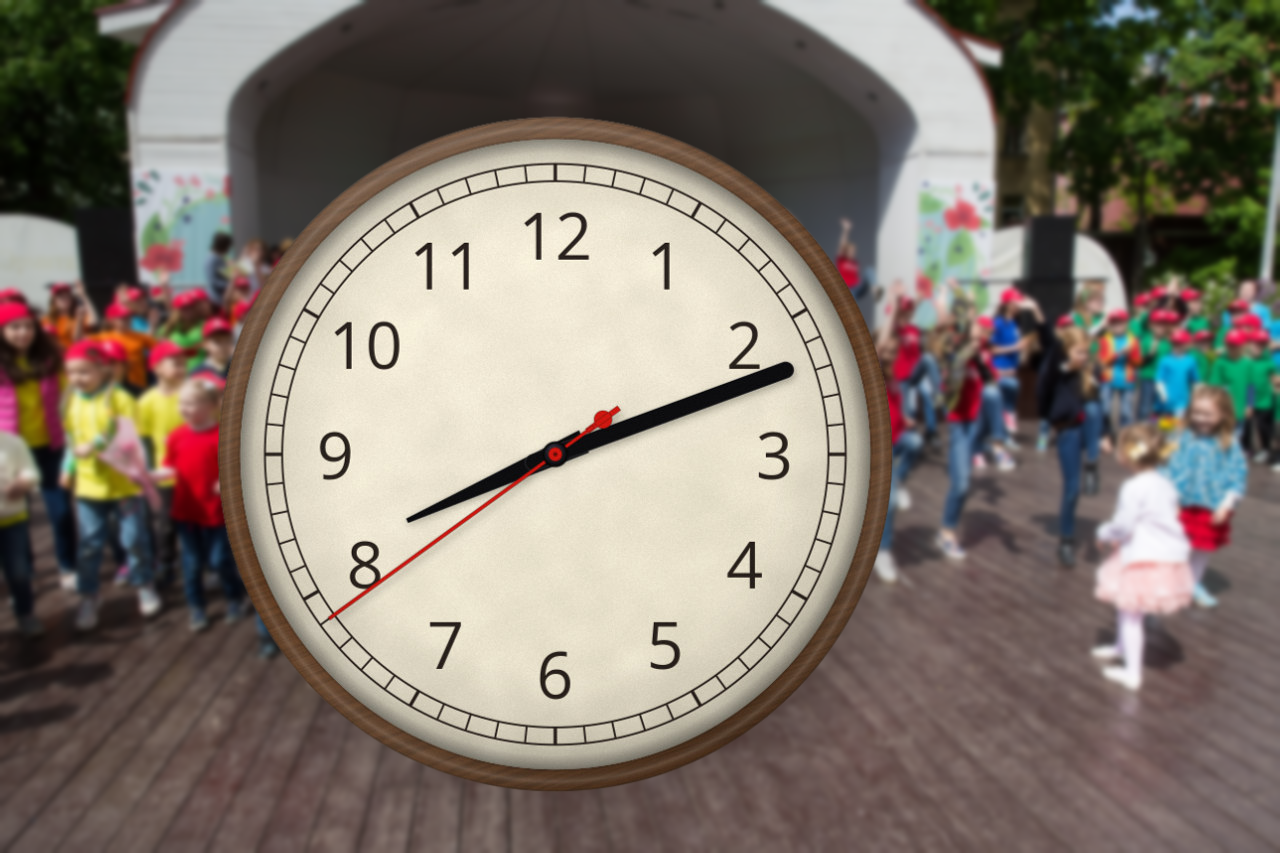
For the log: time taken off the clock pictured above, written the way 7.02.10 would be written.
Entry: 8.11.39
